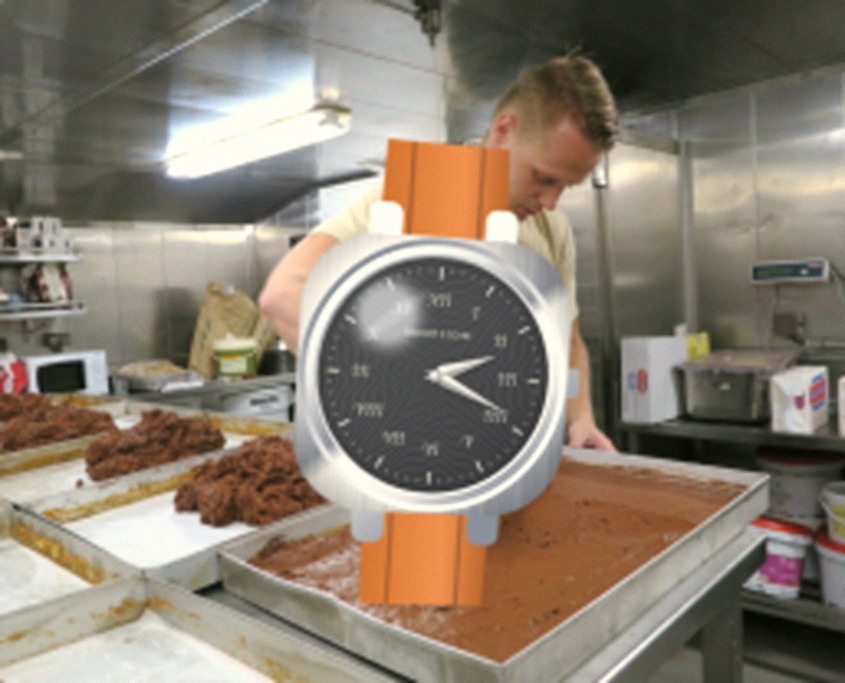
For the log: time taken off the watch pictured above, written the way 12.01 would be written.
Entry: 2.19
